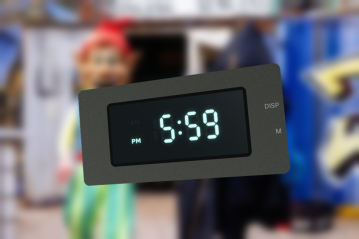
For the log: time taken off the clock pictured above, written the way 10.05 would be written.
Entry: 5.59
